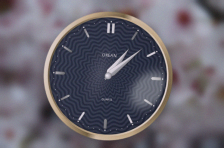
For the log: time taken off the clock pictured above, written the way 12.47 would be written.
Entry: 1.08
